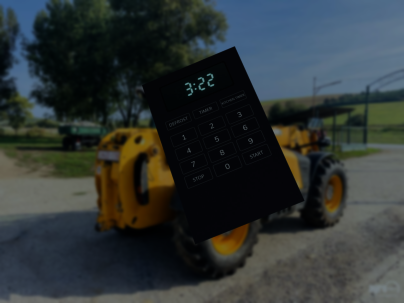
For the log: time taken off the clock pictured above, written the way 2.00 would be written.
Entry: 3.22
